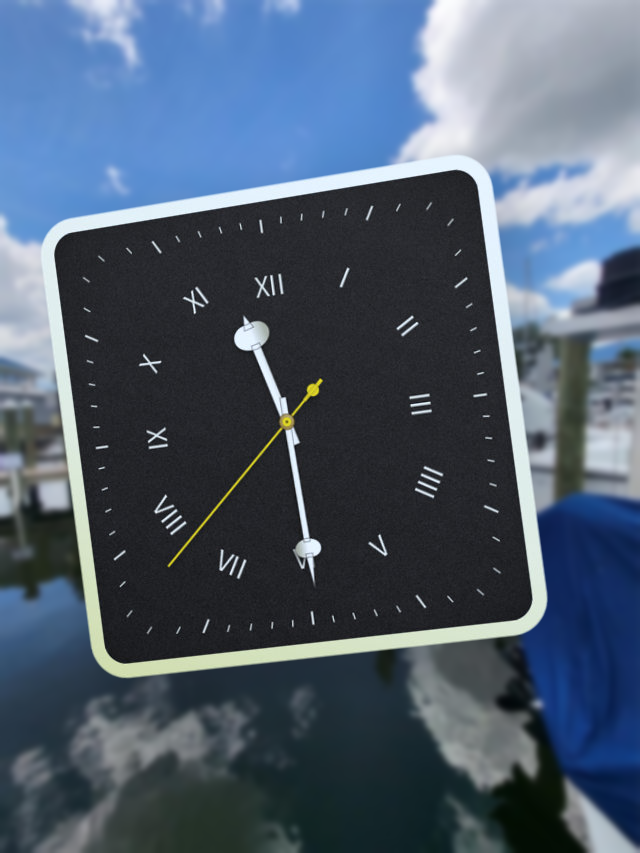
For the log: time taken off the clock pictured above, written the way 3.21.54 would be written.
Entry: 11.29.38
